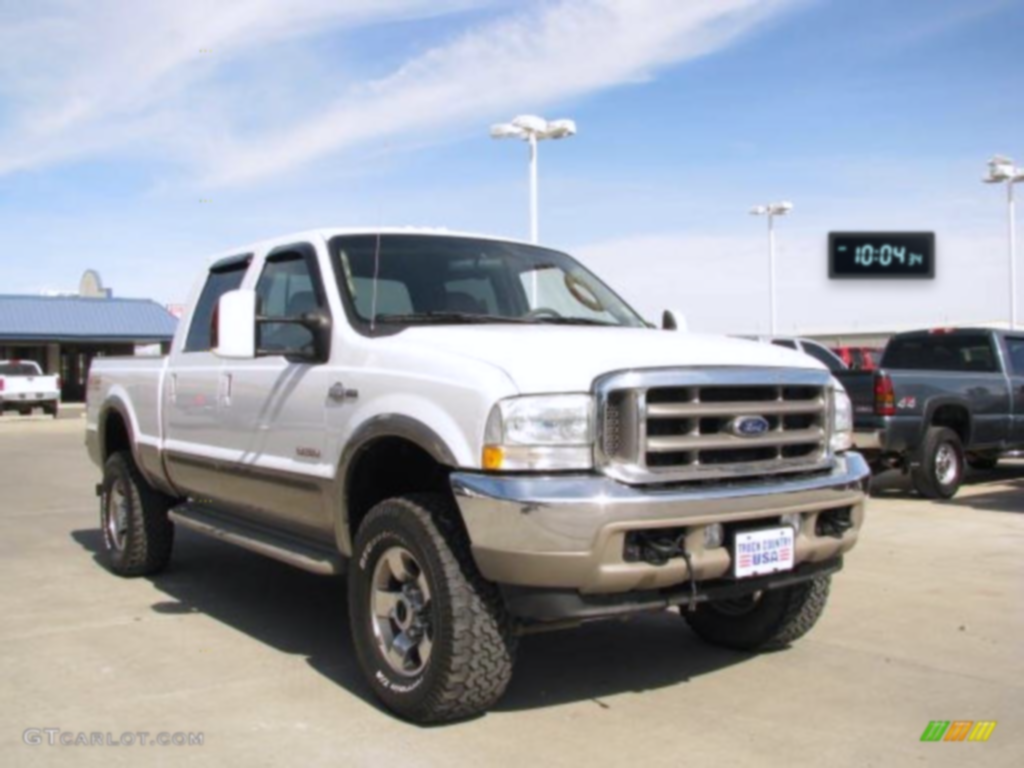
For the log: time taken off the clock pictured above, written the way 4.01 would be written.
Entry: 10.04
